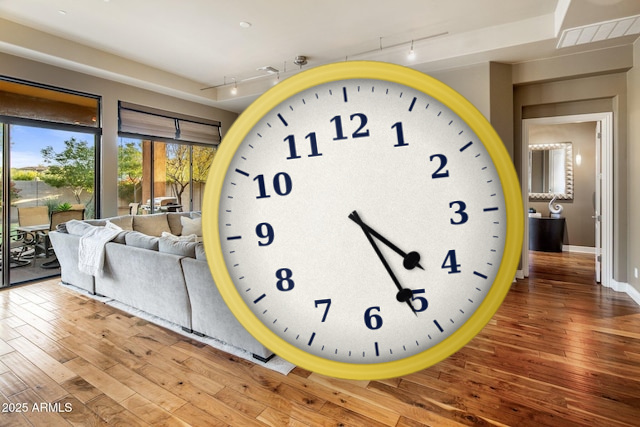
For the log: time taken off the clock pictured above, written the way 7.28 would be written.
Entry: 4.26
